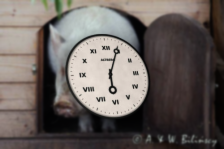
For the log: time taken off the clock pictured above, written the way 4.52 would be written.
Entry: 6.04
